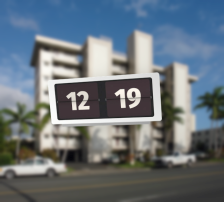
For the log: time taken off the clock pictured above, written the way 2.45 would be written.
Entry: 12.19
